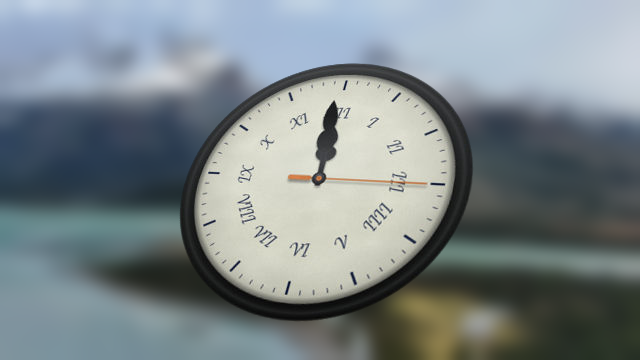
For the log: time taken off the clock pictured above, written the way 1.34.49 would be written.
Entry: 11.59.15
